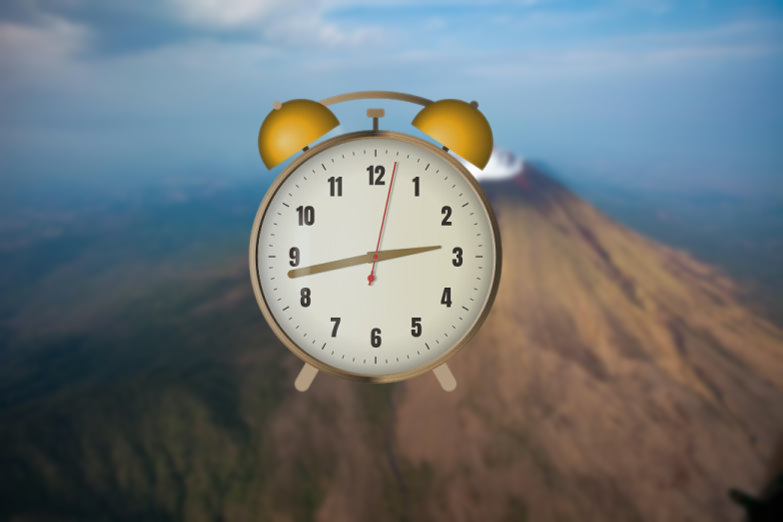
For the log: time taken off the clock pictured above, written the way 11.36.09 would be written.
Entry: 2.43.02
